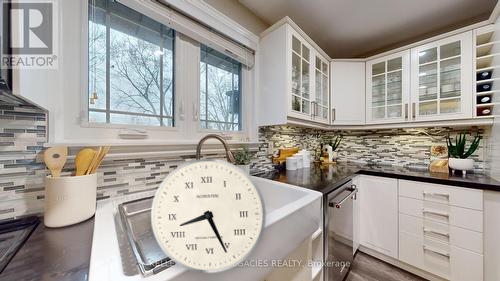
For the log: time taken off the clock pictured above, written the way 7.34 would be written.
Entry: 8.26
